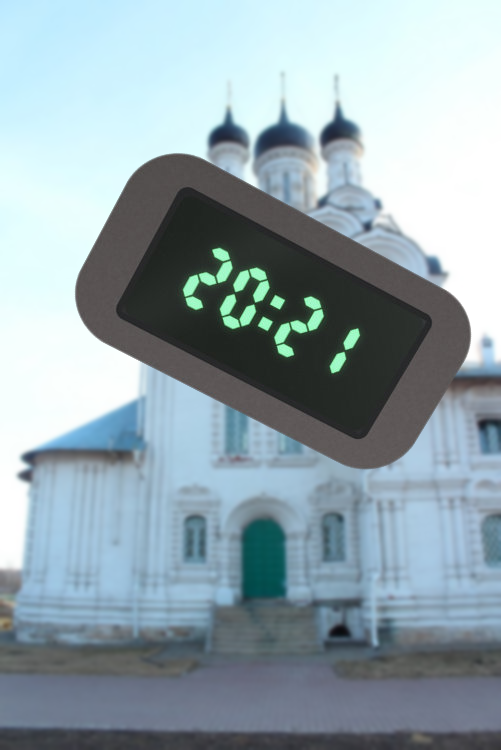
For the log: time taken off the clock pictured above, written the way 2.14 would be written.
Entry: 20.21
